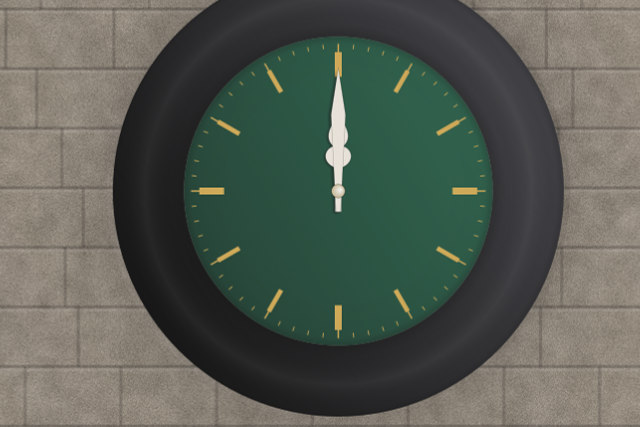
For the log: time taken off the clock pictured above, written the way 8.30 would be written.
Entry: 12.00
